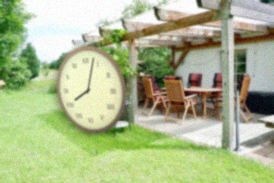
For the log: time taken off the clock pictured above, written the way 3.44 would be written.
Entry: 8.03
